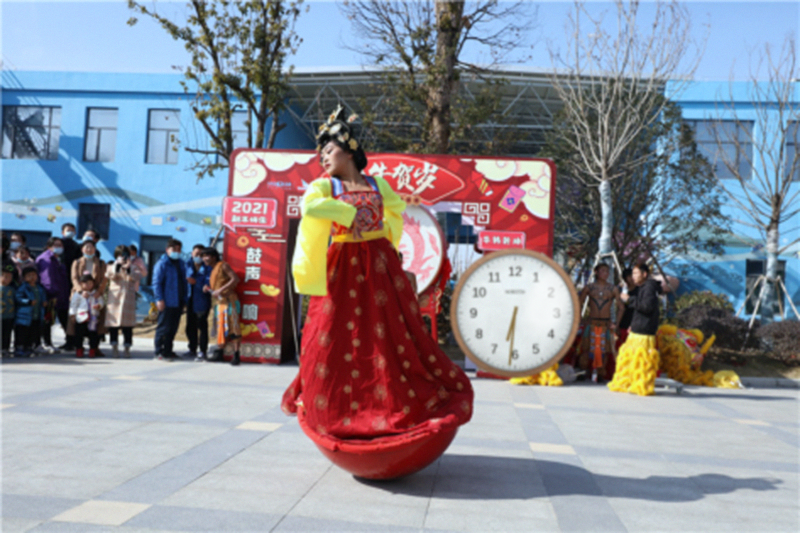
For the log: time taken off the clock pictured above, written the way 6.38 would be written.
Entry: 6.31
